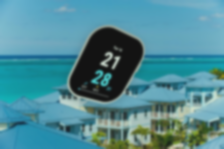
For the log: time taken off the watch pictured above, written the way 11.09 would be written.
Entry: 21.28
